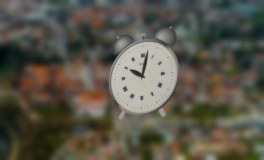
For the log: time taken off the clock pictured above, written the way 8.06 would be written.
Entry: 10.02
